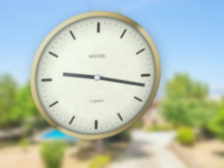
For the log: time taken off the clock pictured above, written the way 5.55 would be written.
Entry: 9.17
